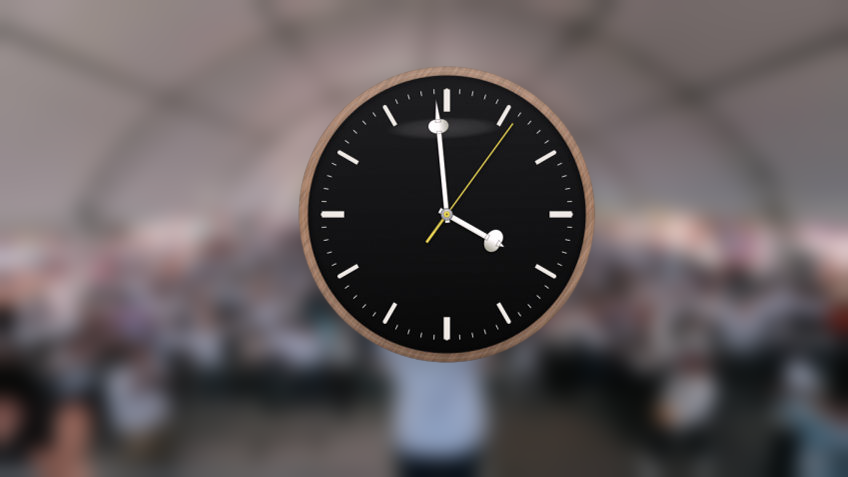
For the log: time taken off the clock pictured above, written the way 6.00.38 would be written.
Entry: 3.59.06
